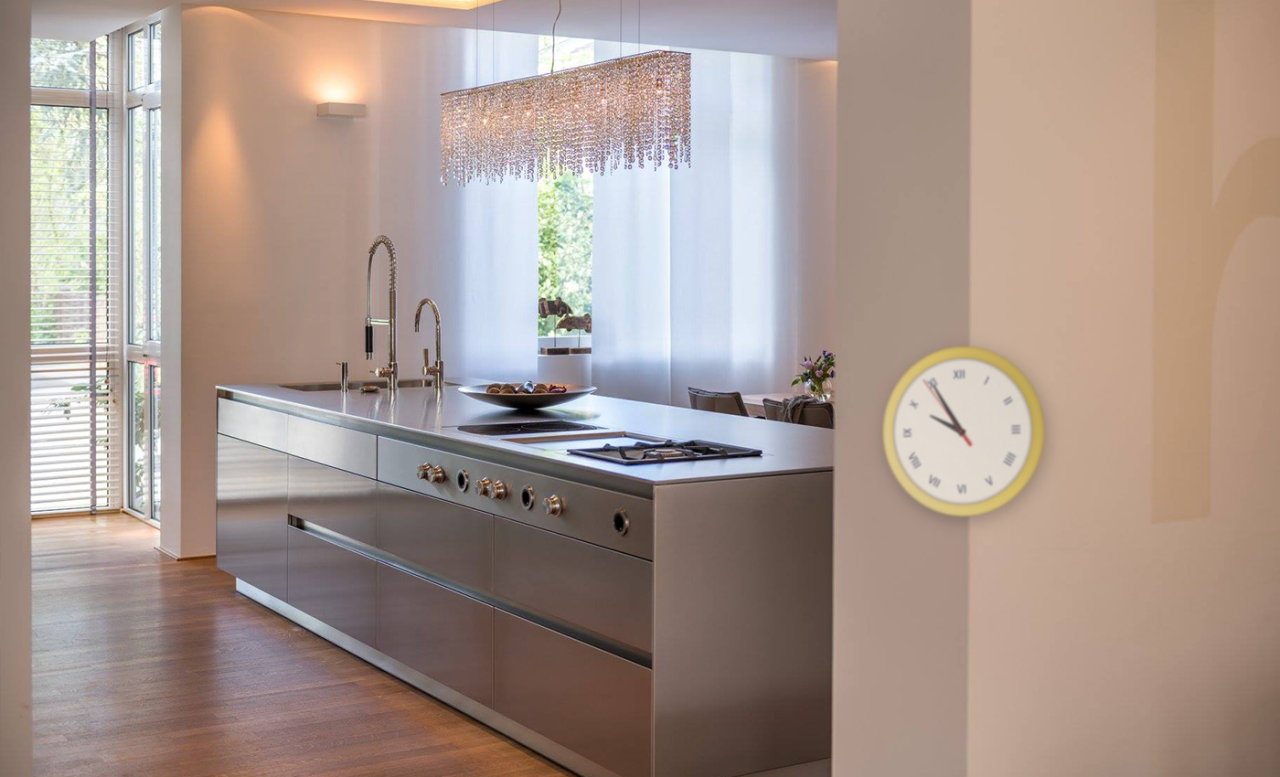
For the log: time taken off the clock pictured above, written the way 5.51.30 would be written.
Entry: 9.54.54
